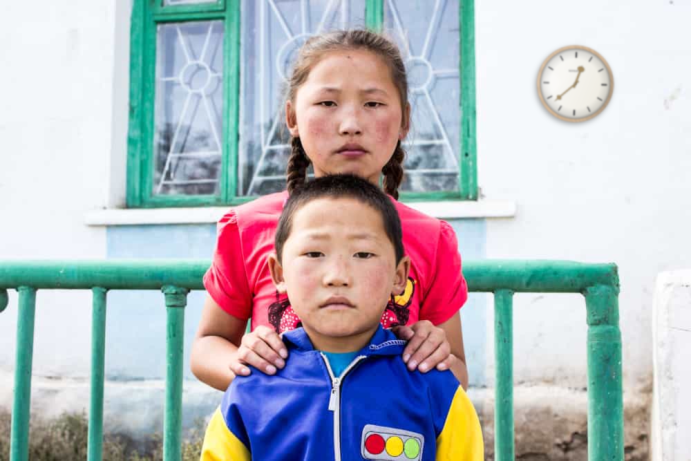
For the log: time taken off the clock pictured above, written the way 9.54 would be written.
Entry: 12.38
